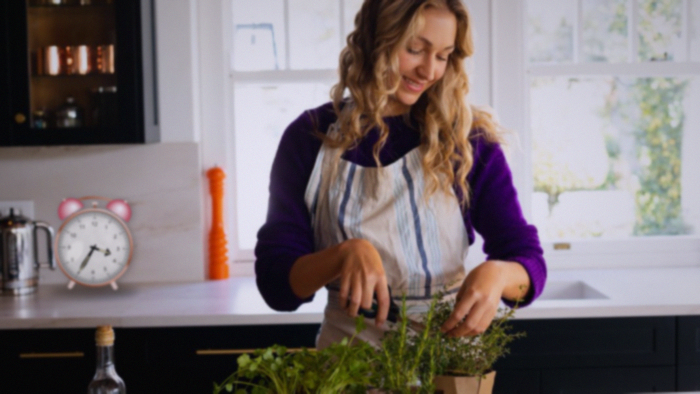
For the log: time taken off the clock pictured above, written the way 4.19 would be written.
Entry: 3.35
